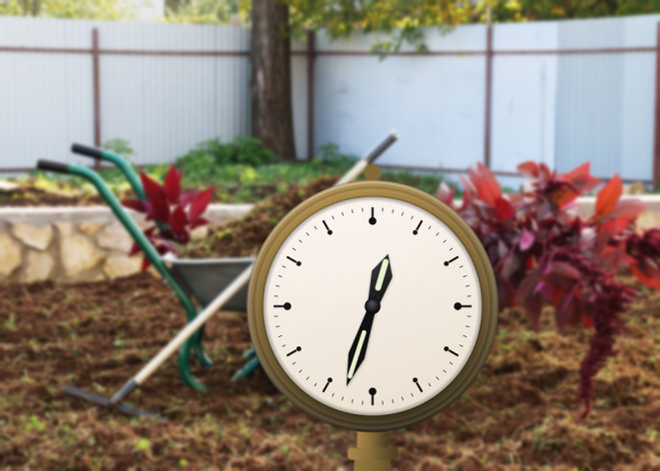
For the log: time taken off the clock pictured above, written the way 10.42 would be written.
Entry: 12.33
